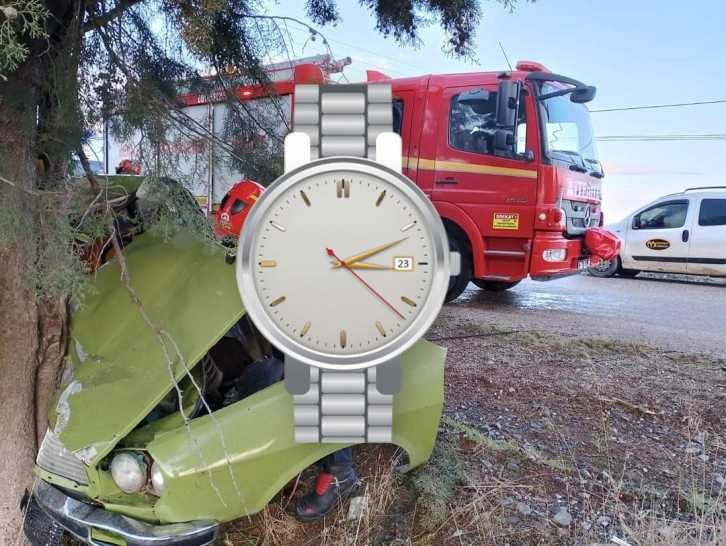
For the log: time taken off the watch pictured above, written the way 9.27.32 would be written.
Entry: 3.11.22
